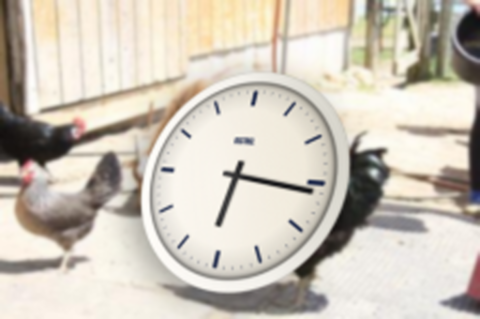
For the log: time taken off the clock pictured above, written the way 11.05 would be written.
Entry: 6.16
